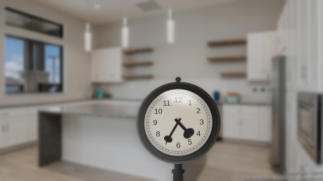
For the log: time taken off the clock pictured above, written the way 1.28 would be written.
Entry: 4.35
